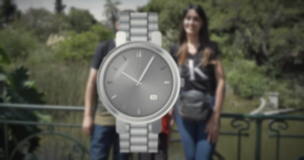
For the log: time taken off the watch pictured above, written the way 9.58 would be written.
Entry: 10.05
